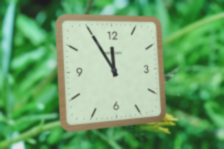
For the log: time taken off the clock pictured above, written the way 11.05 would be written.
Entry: 11.55
